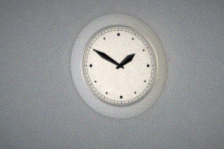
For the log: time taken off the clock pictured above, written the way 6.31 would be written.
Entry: 1.50
